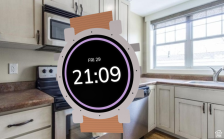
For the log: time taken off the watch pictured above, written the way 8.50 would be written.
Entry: 21.09
